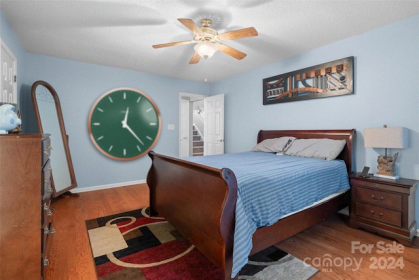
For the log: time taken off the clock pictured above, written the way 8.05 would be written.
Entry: 12.23
